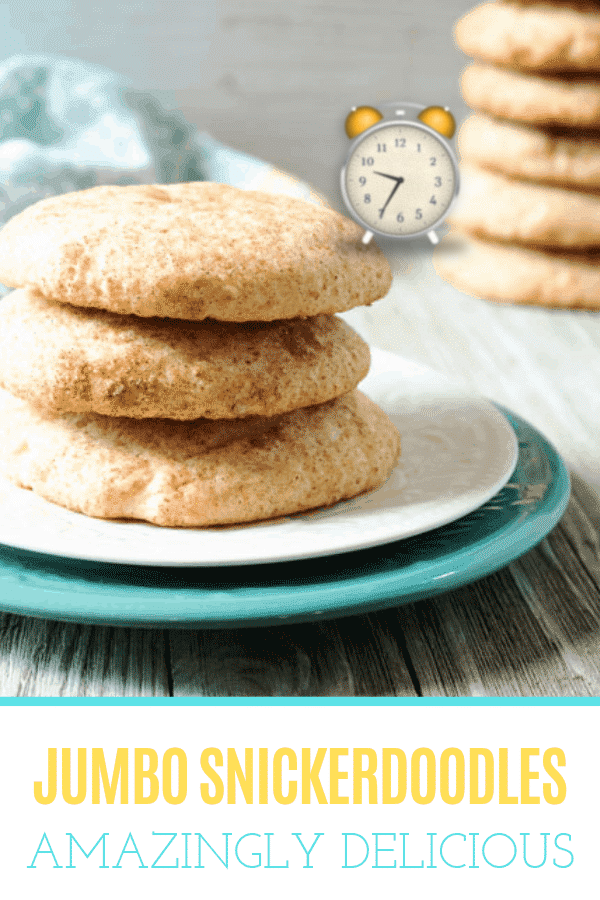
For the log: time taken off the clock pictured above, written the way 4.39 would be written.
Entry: 9.35
